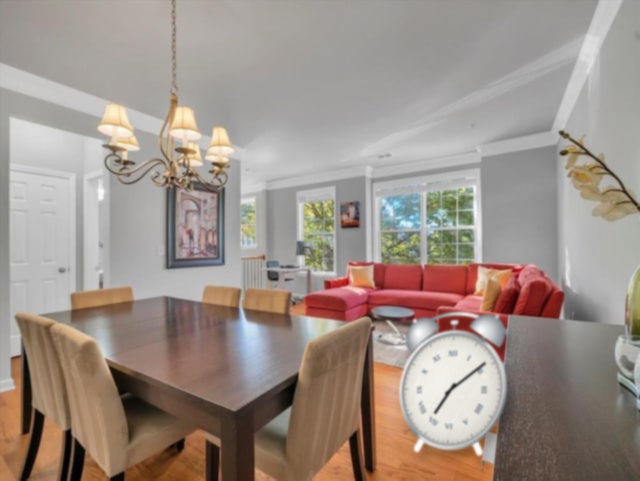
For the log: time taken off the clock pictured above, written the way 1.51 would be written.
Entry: 7.09
